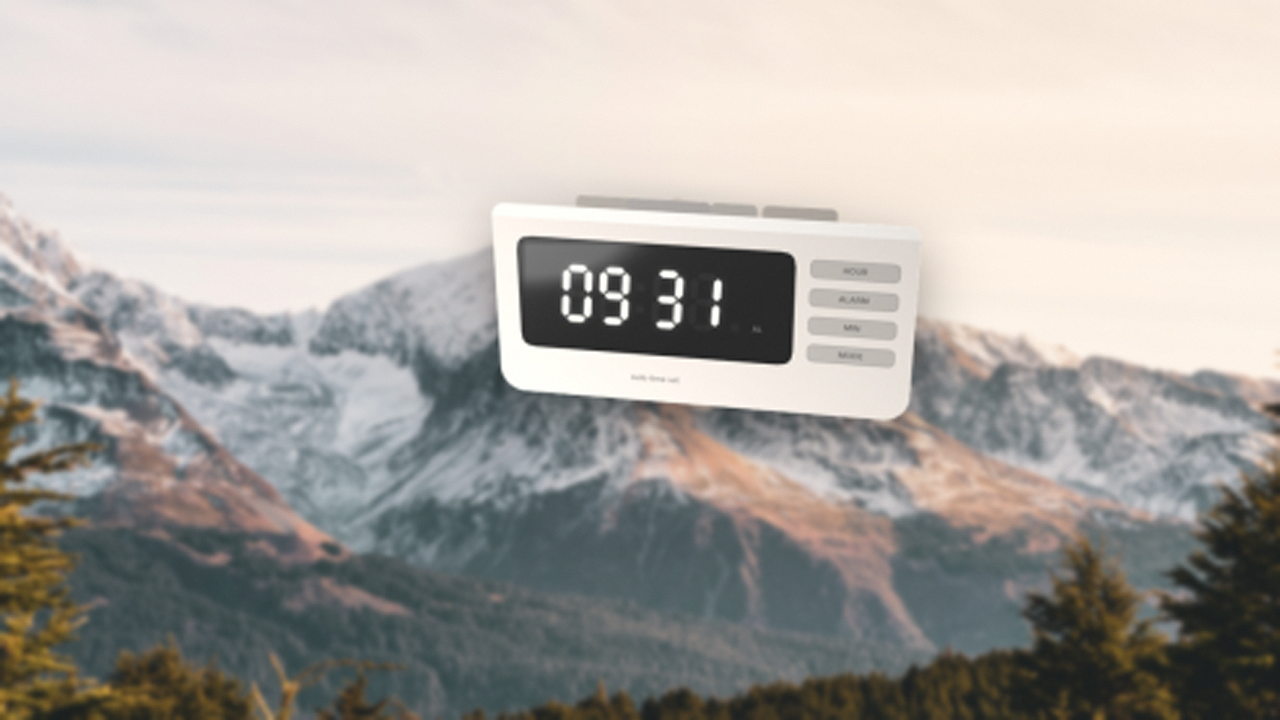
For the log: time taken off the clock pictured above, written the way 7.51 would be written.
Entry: 9.31
